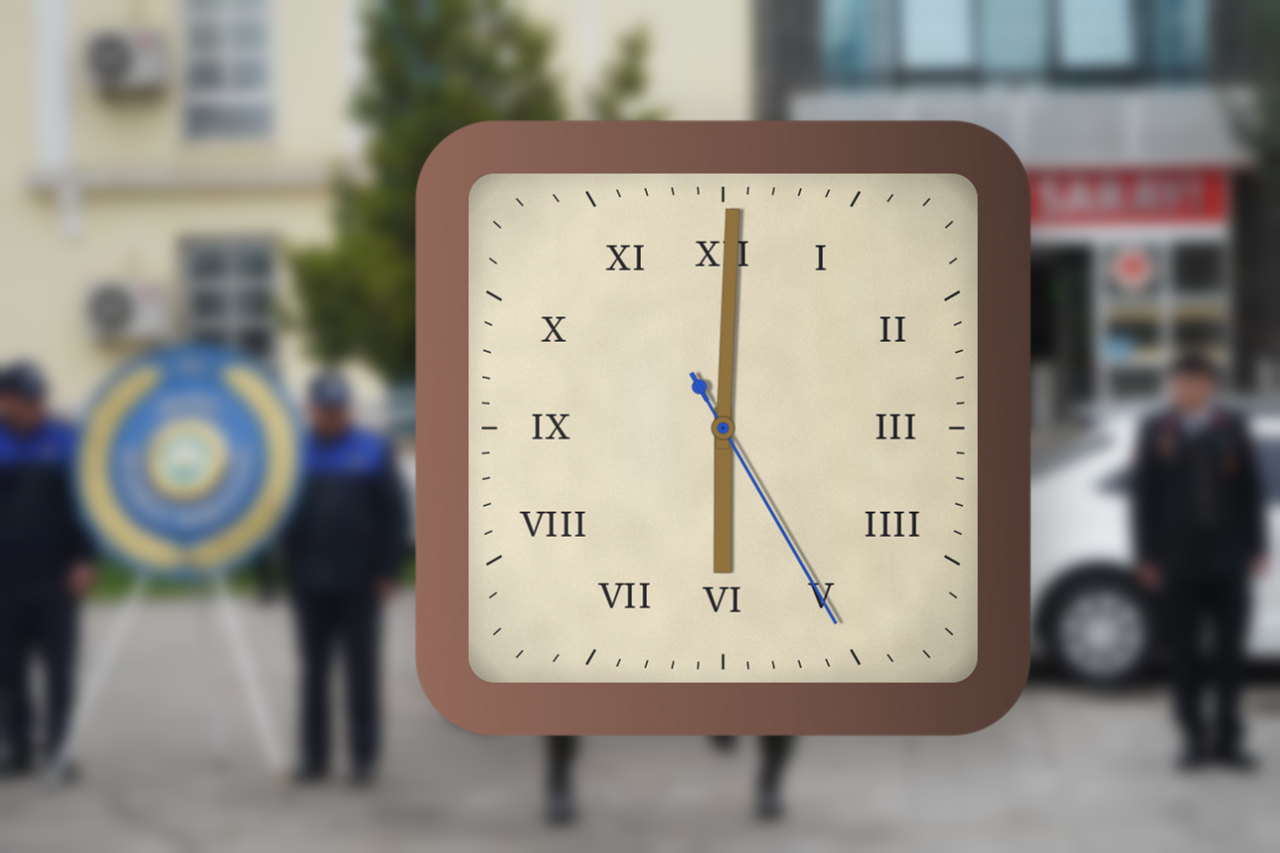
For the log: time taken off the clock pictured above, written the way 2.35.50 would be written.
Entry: 6.00.25
